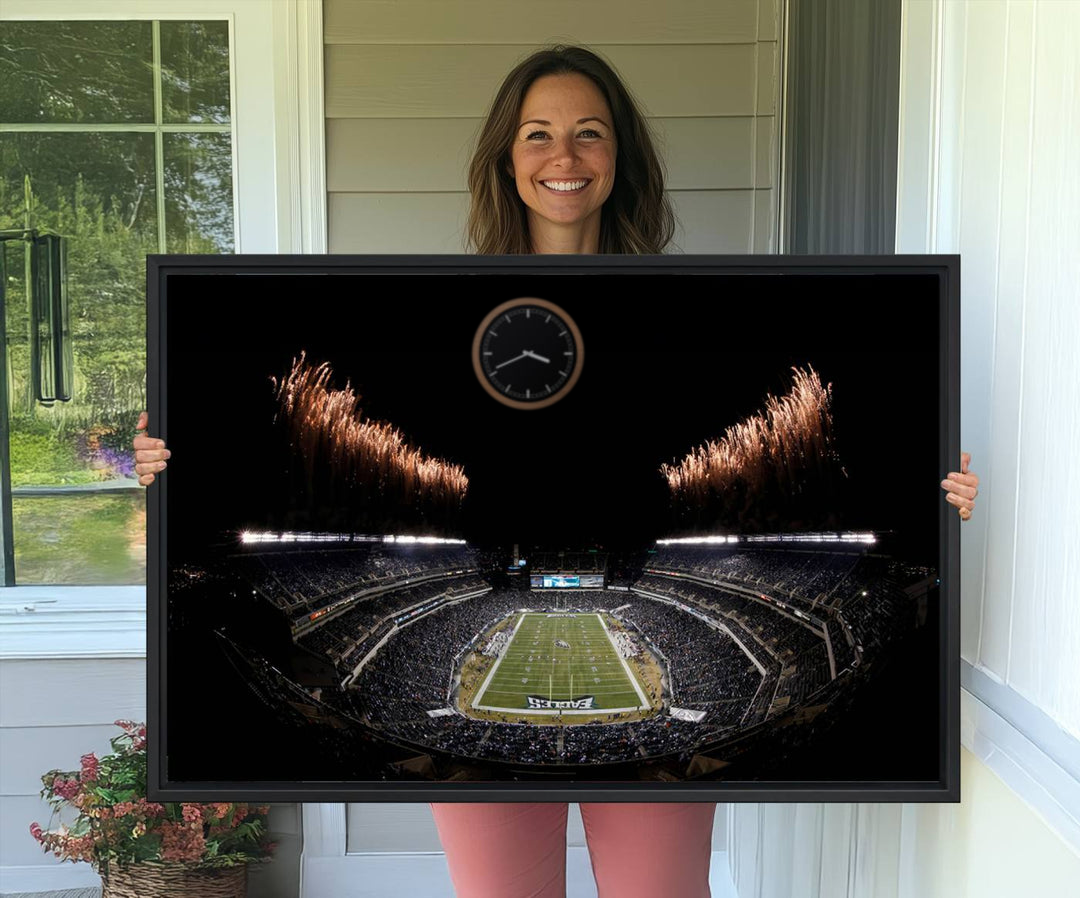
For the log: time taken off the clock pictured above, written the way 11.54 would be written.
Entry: 3.41
